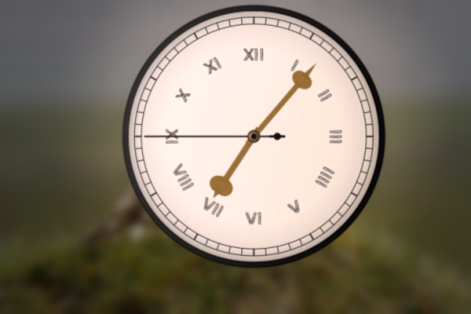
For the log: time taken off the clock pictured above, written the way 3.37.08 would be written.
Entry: 7.06.45
